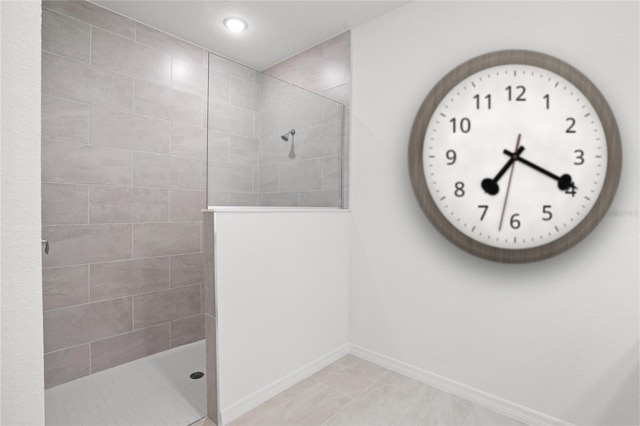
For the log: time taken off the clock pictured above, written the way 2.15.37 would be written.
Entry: 7.19.32
